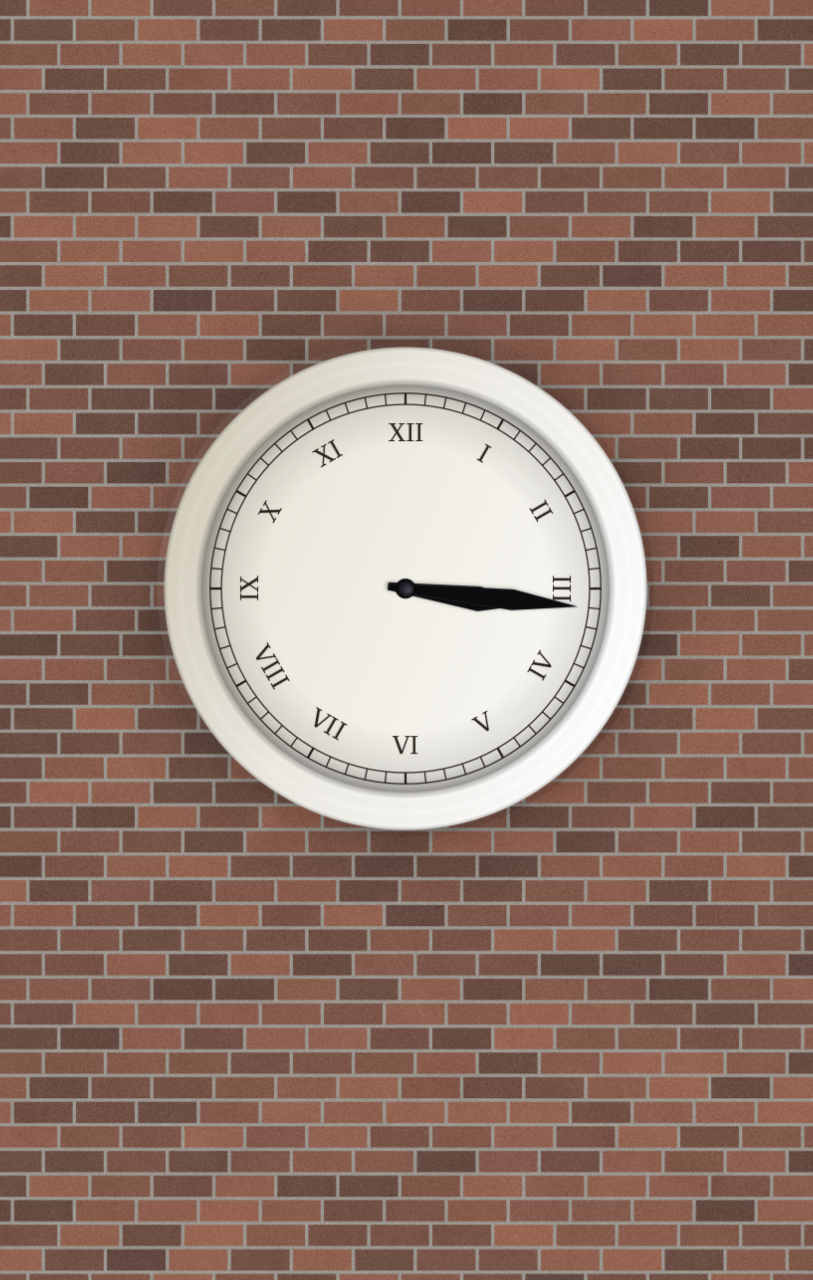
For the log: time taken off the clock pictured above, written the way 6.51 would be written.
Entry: 3.16
